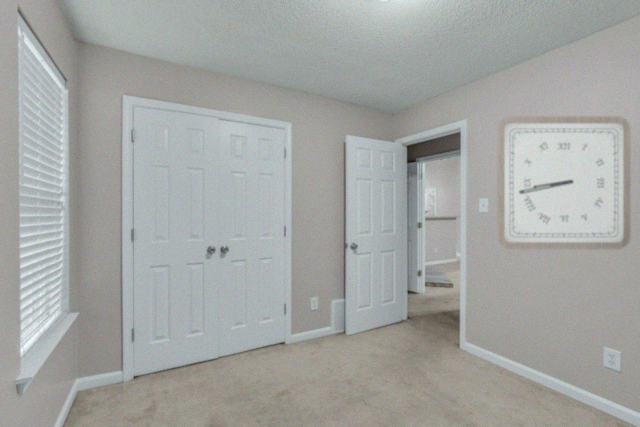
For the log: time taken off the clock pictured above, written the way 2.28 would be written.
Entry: 8.43
